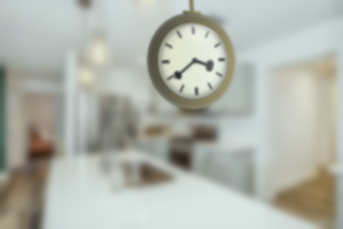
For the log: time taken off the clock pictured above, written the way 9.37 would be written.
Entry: 3.39
